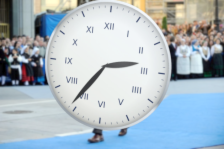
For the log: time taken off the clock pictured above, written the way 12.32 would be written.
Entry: 2.36
